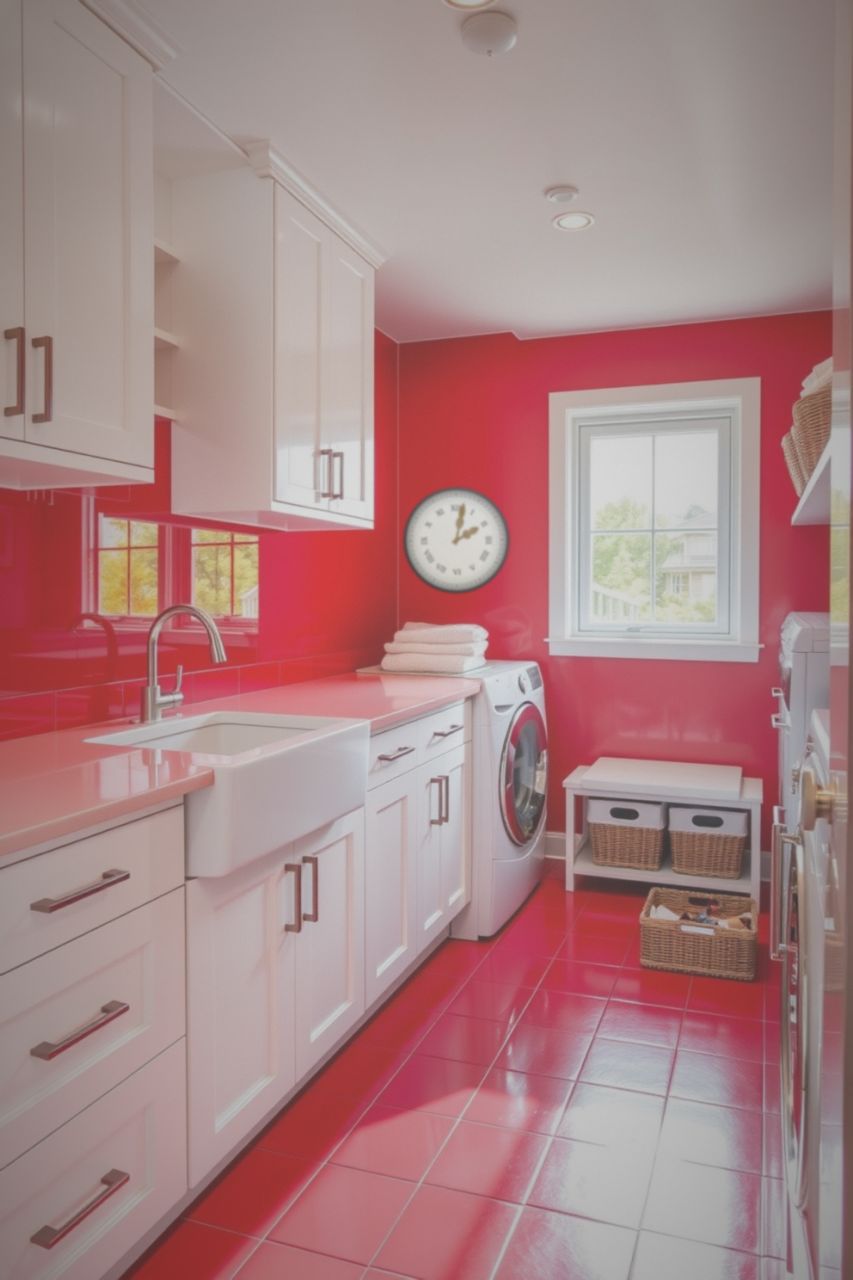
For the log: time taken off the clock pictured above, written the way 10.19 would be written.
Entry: 2.02
